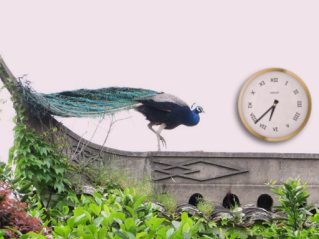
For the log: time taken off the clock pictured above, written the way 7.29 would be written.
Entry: 6.38
